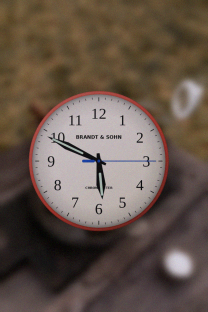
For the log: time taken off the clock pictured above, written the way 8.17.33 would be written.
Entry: 5.49.15
